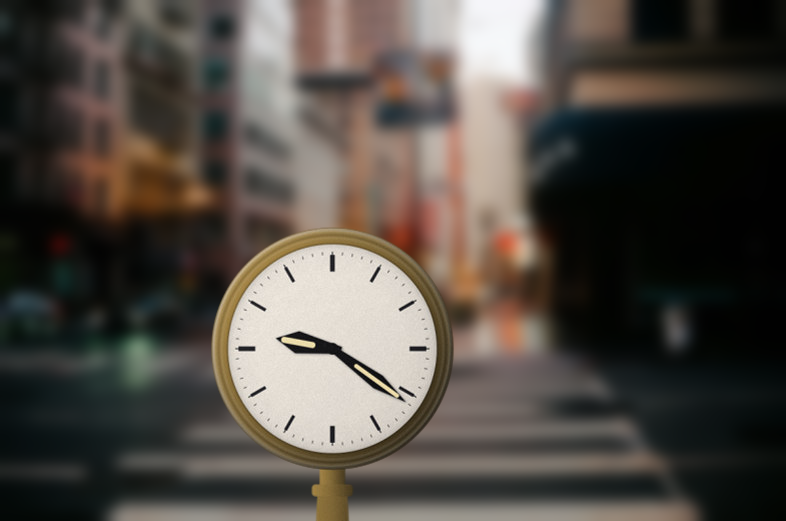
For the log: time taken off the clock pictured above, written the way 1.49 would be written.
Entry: 9.21
